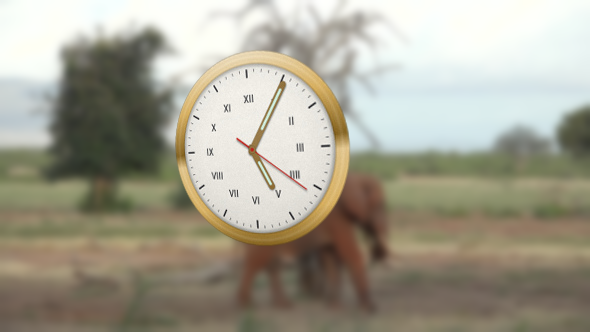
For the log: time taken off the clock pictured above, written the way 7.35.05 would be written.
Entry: 5.05.21
